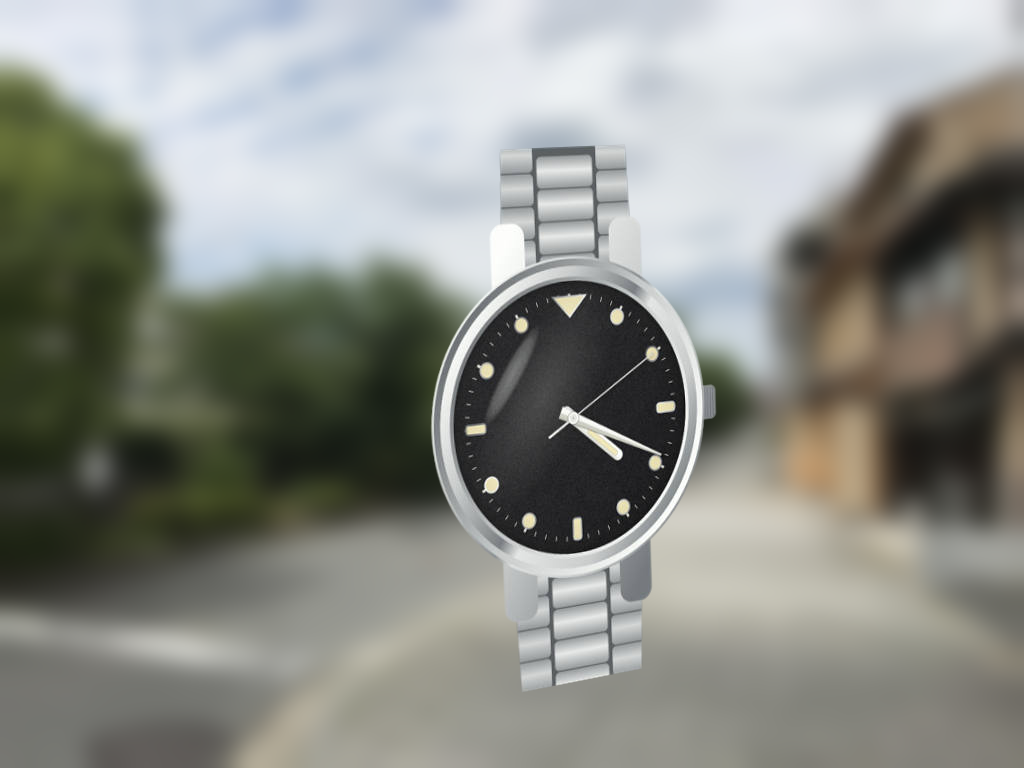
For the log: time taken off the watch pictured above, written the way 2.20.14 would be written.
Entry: 4.19.10
